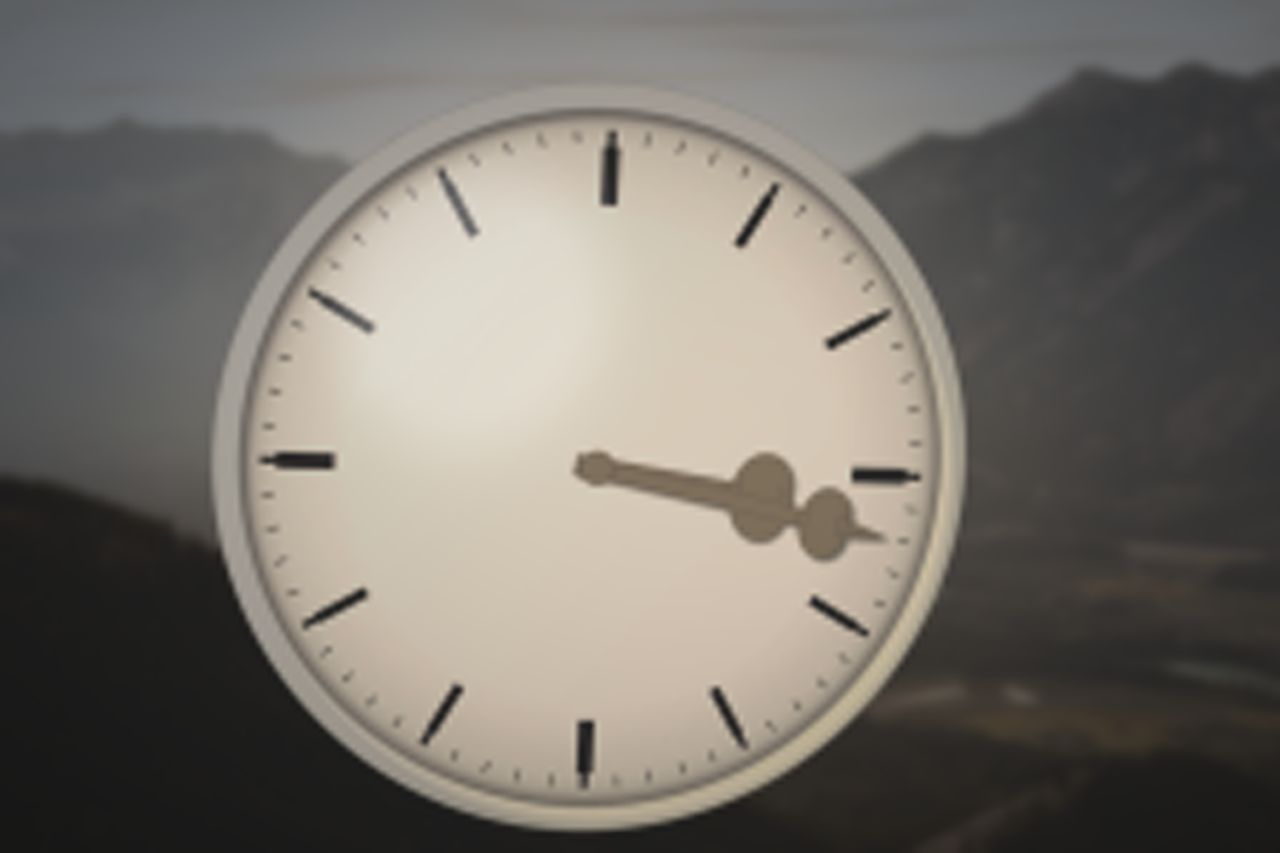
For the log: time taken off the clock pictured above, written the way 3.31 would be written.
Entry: 3.17
